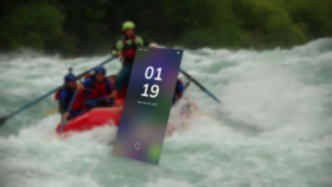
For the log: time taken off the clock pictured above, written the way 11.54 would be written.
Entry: 1.19
